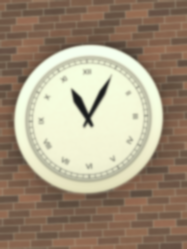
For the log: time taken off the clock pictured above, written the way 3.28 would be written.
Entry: 11.05
